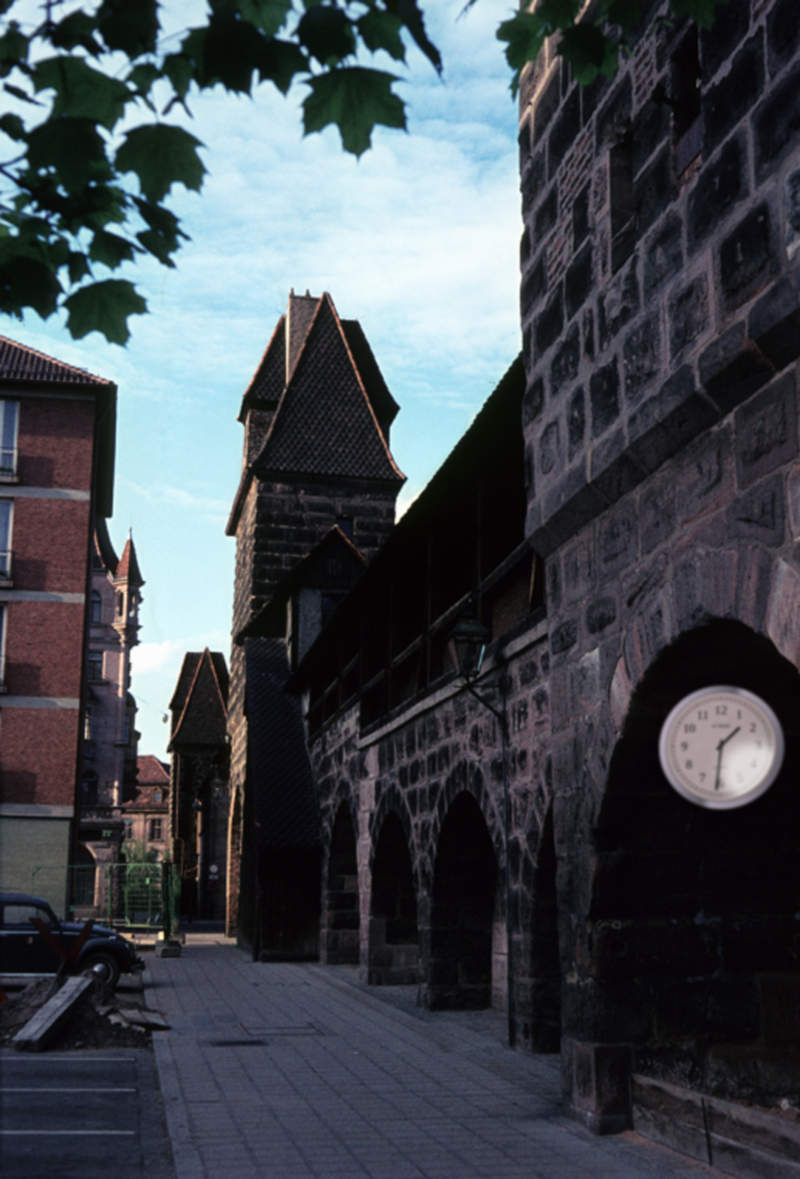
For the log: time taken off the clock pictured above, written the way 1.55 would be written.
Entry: 1.31
